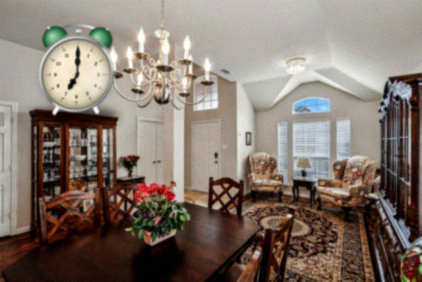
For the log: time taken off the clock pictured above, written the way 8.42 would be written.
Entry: 7.00
